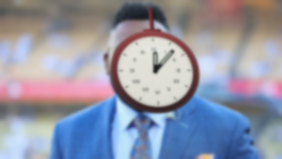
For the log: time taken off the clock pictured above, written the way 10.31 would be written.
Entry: 12.07
